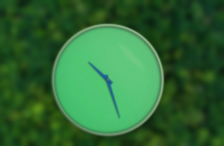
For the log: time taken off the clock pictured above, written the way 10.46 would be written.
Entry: 10.27
